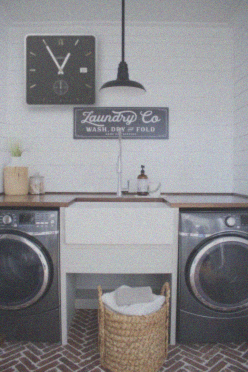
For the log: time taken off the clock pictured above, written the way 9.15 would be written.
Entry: 12.55
